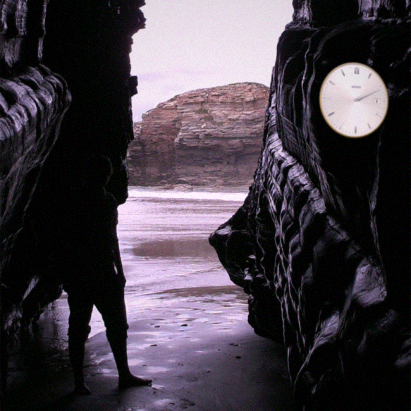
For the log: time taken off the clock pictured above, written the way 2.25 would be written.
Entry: 2.11
